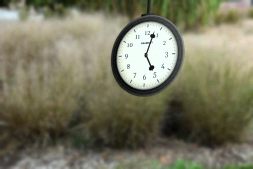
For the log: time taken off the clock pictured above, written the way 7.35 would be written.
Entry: 5.03
